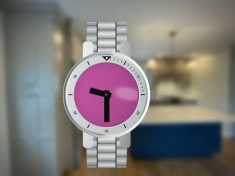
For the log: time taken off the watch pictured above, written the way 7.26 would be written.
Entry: 9.30
